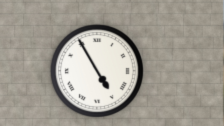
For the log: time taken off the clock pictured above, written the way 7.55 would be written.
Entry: 4.55
